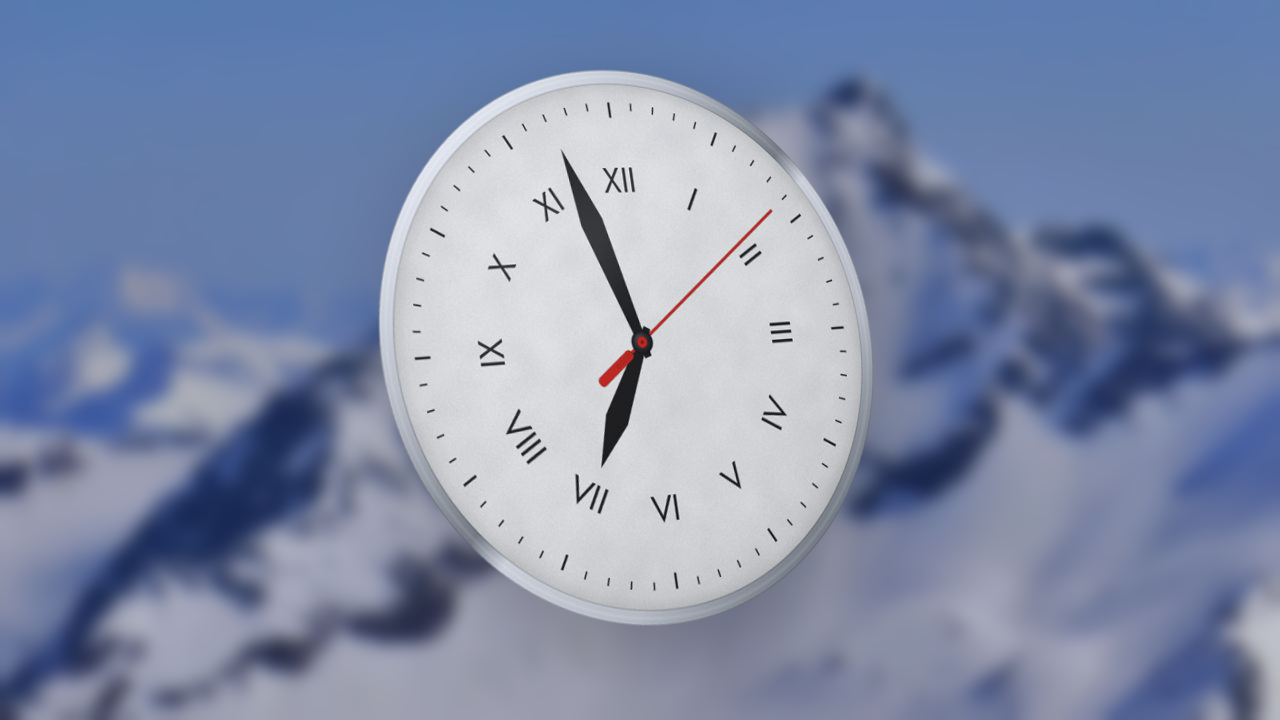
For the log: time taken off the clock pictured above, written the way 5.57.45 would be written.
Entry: 6.57.09
